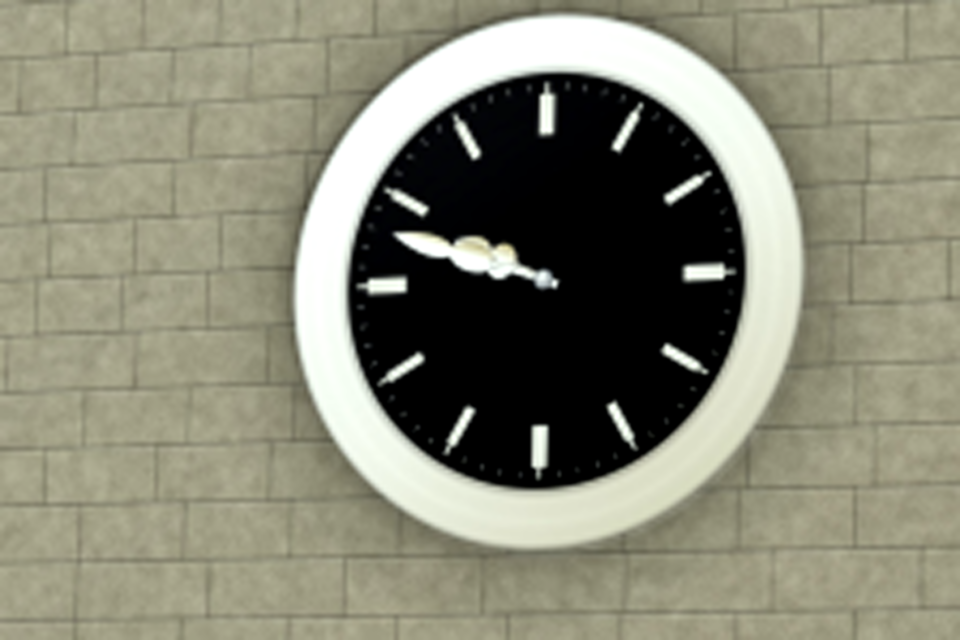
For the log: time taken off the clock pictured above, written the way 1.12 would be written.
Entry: 9.48
